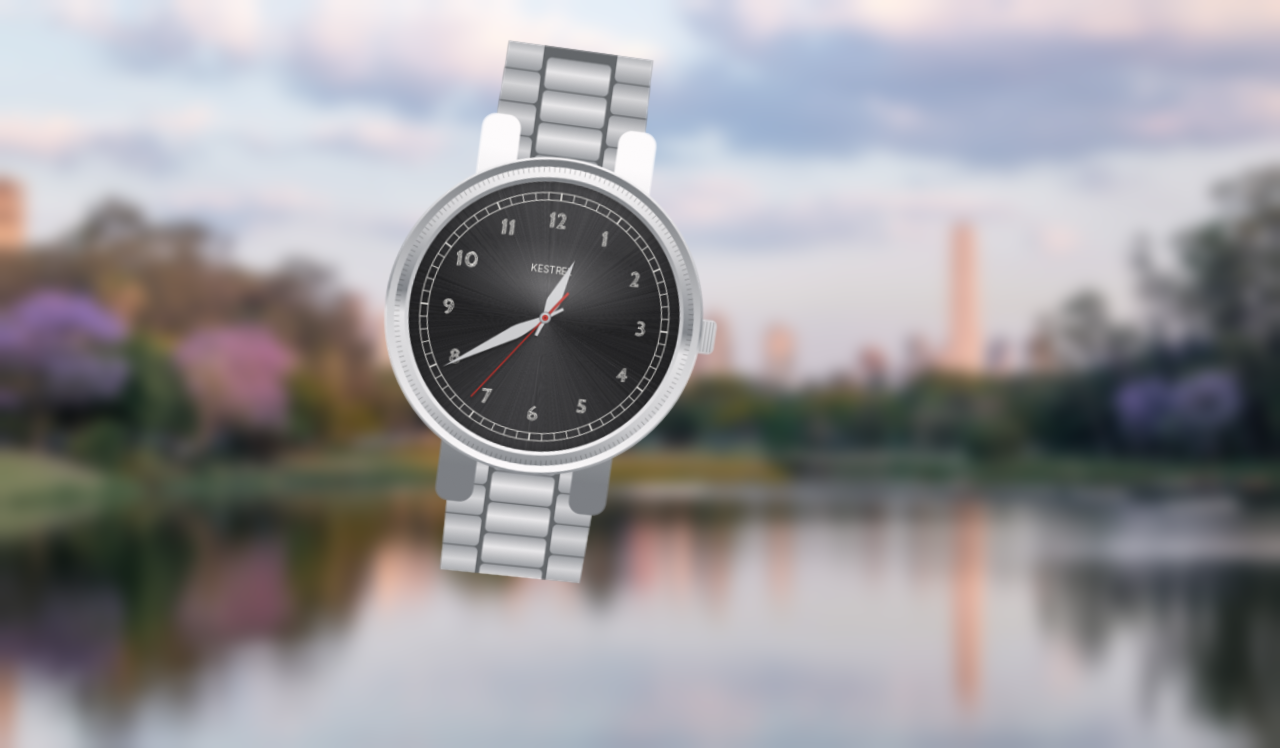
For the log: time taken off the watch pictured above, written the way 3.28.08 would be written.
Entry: 12.39.36
